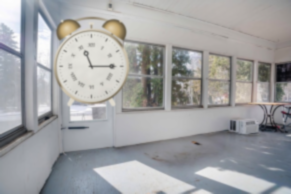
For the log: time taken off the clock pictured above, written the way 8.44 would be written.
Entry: 11.15
